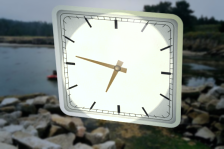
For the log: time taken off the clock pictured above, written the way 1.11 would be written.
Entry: 6.47
